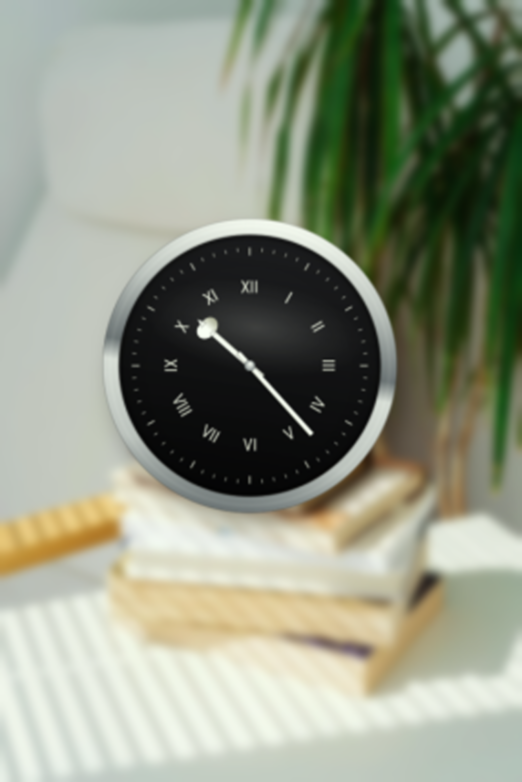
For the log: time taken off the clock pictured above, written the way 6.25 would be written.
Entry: 10.23
